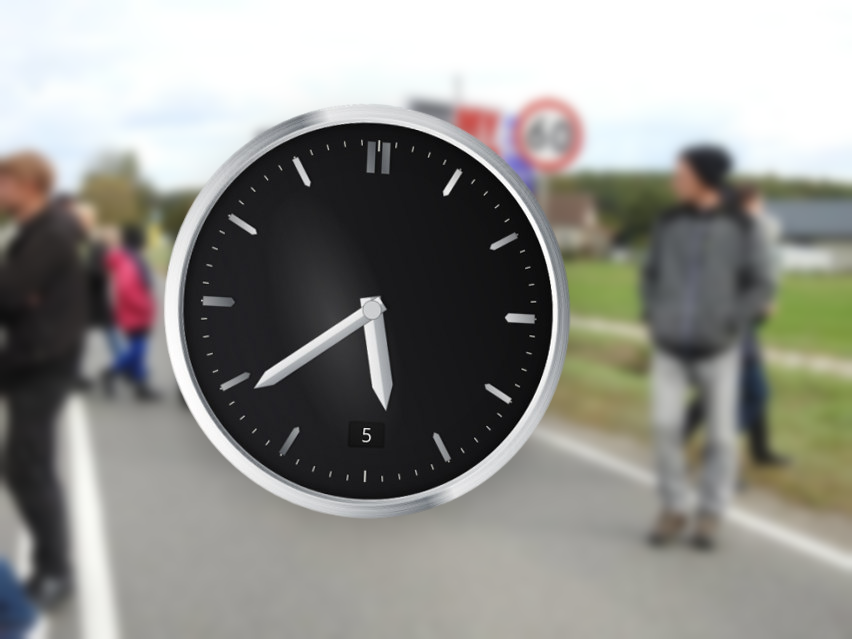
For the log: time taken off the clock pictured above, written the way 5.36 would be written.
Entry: 5.39
